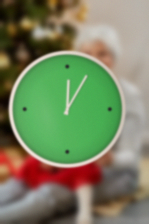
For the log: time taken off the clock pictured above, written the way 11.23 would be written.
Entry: 12.05
